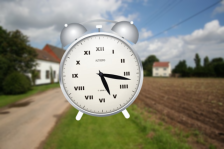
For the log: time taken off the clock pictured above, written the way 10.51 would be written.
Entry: 5.17
